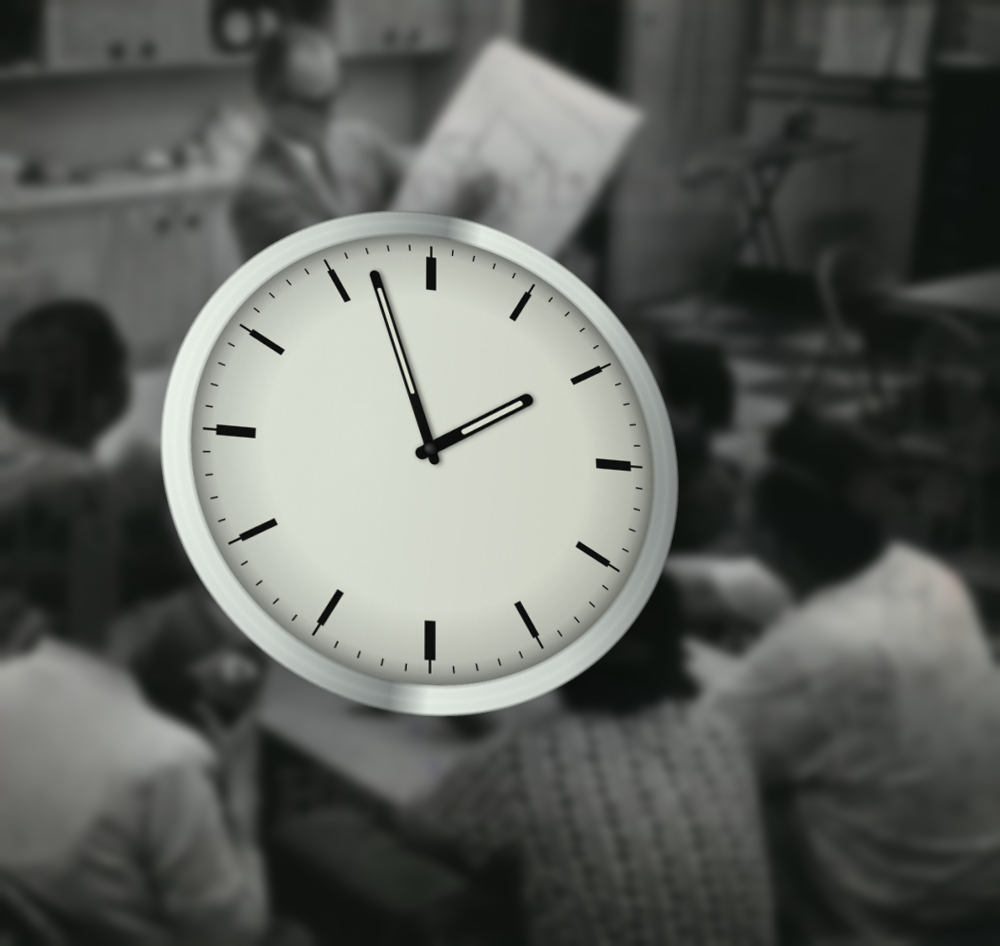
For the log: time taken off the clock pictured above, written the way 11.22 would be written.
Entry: 1.57
